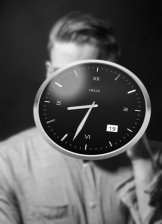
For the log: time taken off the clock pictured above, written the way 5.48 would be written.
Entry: 8.33
